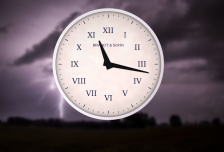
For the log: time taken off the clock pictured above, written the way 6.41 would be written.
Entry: 11.17
